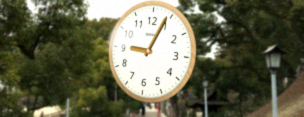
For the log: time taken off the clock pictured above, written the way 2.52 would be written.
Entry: 9.04
